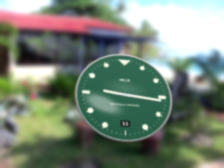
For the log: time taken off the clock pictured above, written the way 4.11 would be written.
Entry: 9.16
